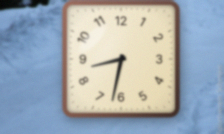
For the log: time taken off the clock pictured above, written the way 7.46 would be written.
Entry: 8.32
